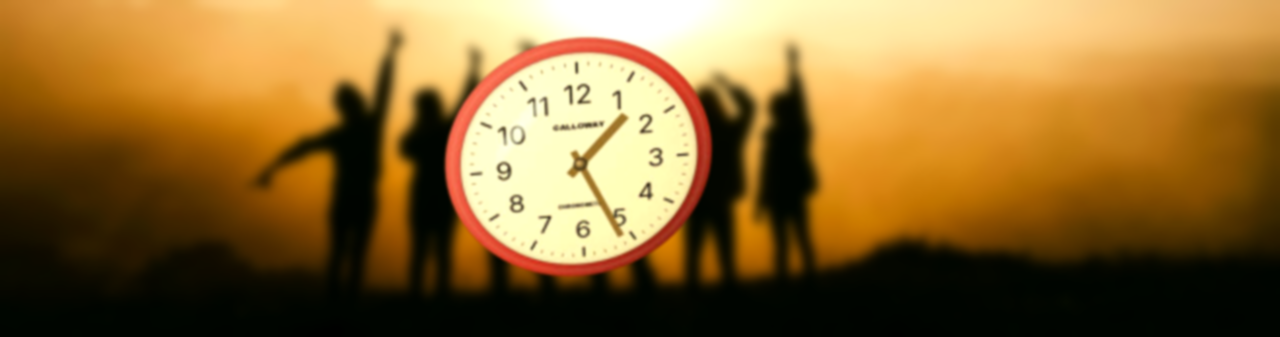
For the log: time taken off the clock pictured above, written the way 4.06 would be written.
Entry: 1.26
